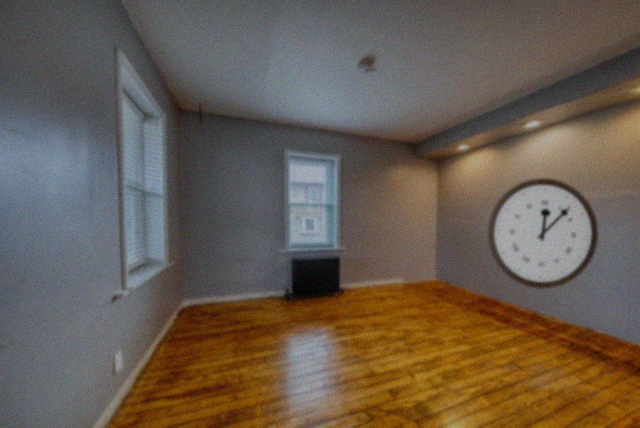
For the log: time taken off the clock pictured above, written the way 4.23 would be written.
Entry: 12.07
